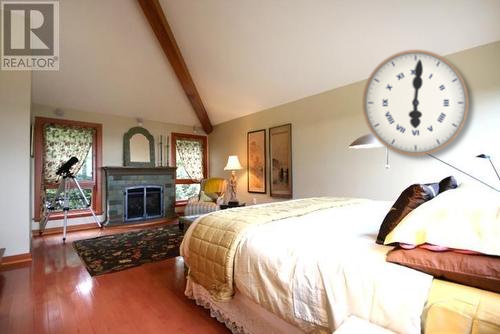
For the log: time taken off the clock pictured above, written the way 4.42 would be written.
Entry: 6.01
